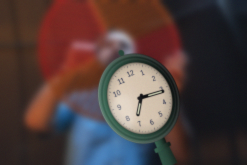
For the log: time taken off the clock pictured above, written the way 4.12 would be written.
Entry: 7.16
